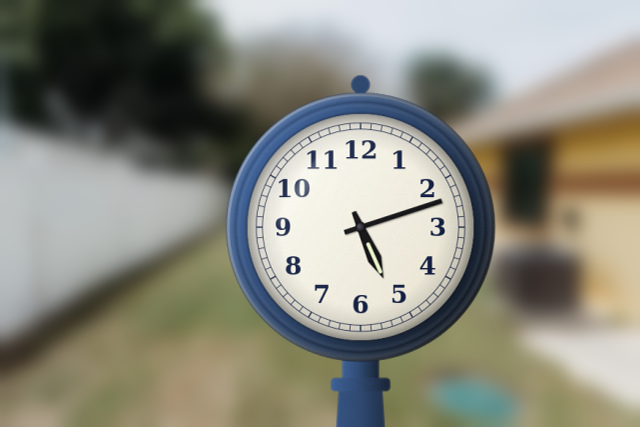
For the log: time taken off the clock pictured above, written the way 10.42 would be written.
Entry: 5.12
